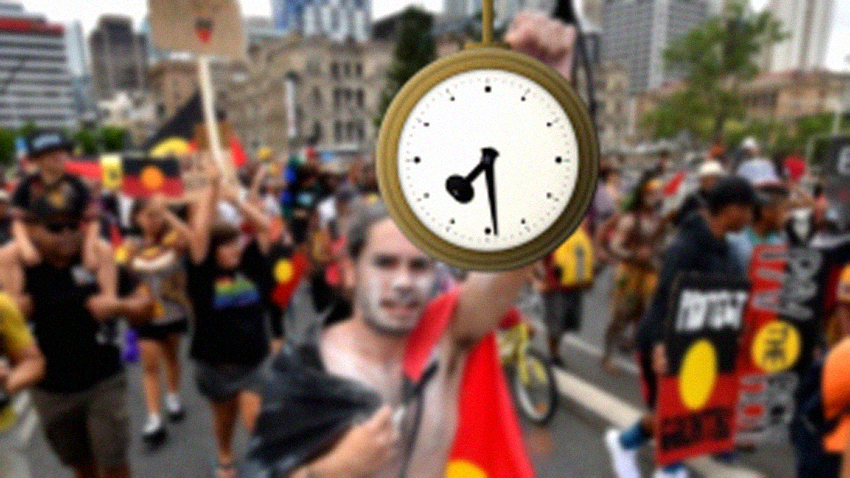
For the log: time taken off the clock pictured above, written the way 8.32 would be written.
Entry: 7.29
